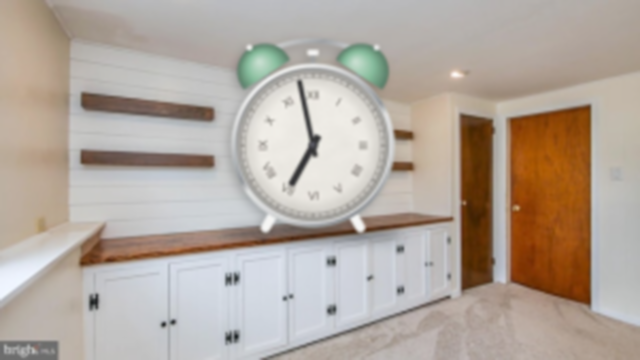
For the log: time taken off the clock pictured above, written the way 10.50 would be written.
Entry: 6.58
